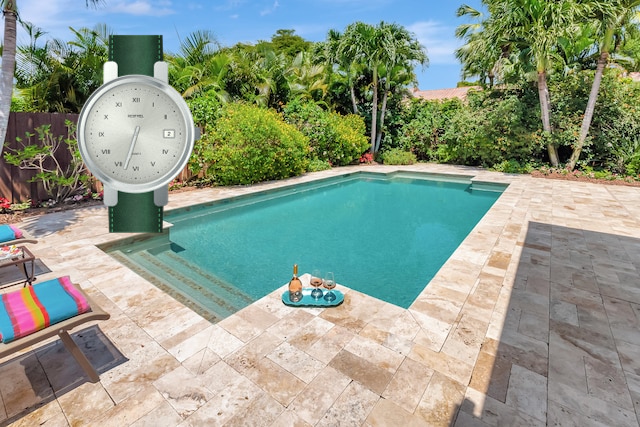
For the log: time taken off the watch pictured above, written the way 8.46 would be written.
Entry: 6.33
